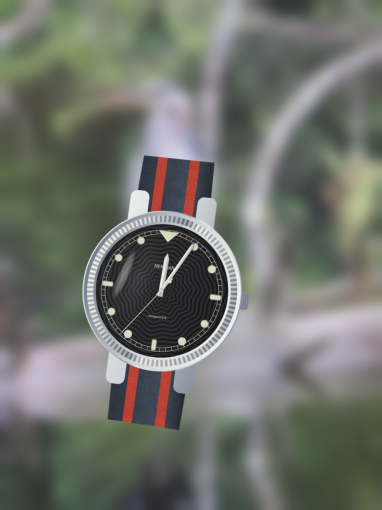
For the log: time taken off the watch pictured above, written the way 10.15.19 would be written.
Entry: 12.04.36
